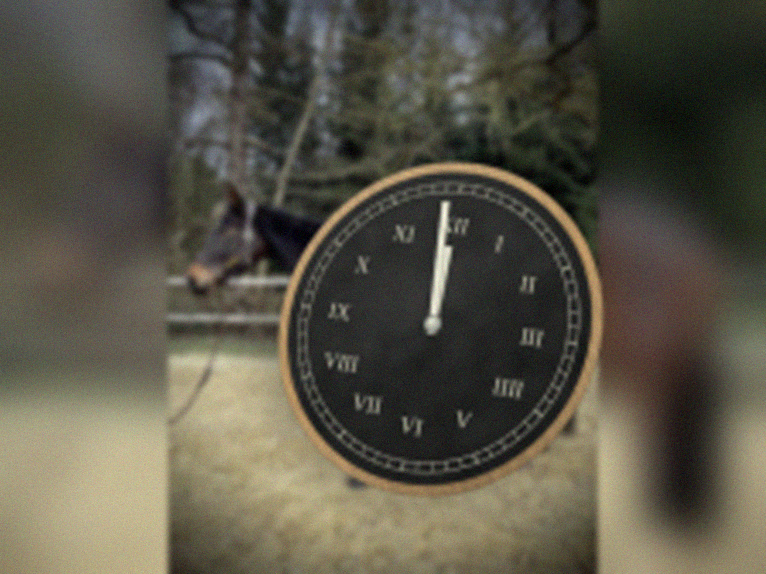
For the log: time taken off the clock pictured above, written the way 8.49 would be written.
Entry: 11.59
